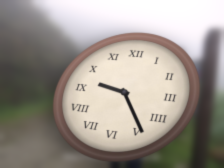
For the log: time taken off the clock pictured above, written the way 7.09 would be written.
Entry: 9.24
